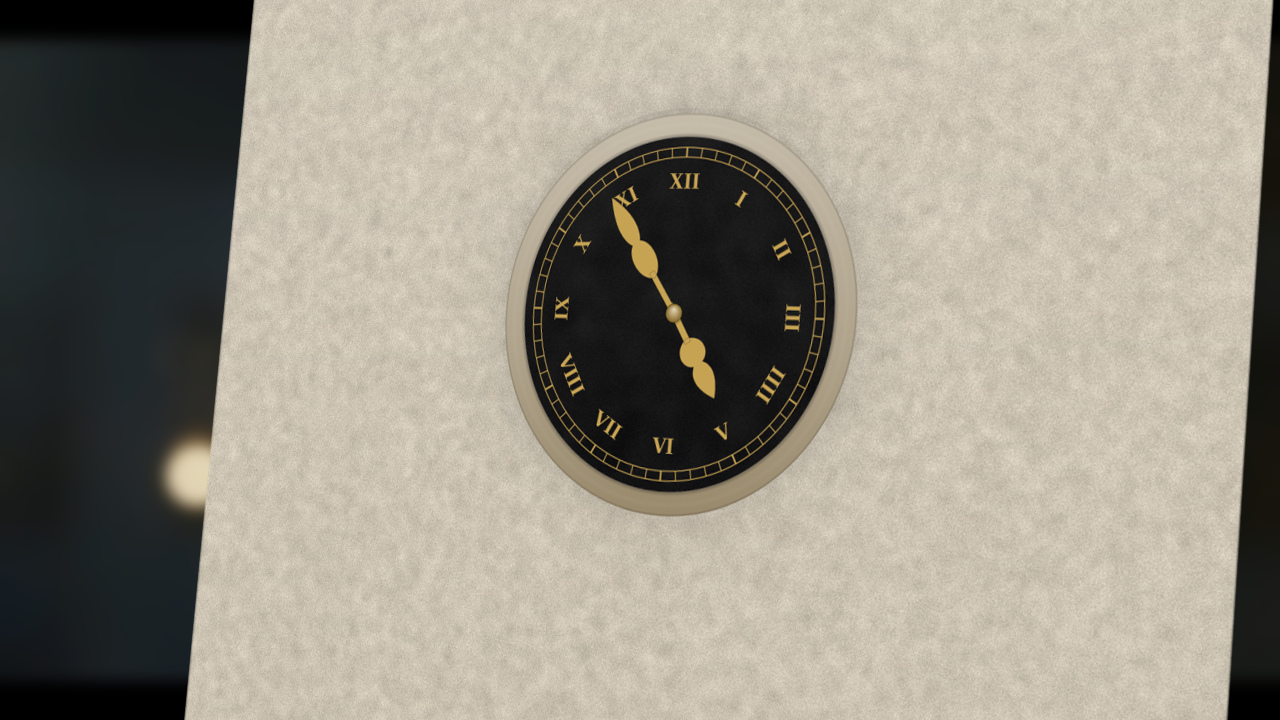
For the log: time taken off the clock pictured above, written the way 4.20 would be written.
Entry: 4.54
